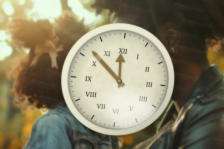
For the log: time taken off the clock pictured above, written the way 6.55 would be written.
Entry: 11.52
